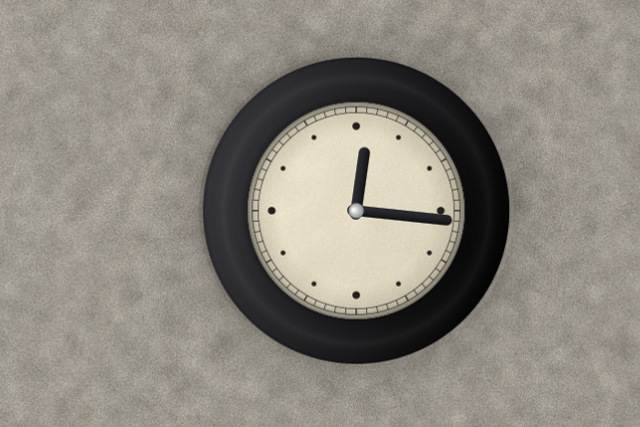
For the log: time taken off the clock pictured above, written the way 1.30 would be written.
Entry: 12.16
